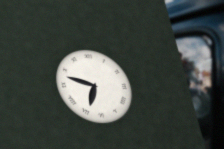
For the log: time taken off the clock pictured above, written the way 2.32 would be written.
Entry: 6.48
